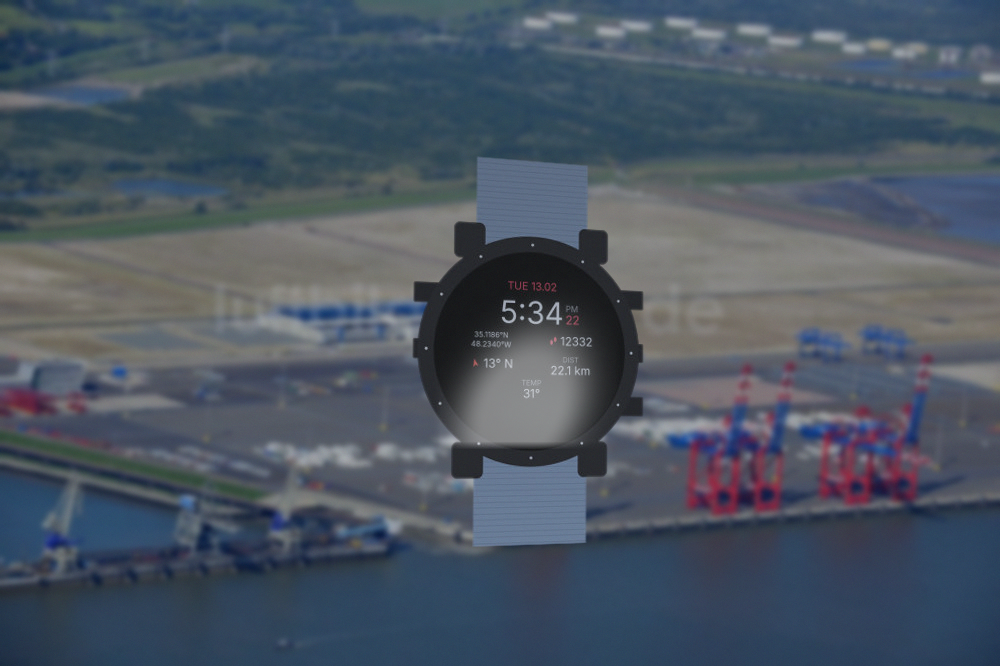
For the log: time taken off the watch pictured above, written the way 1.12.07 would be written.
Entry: 5.34.22
